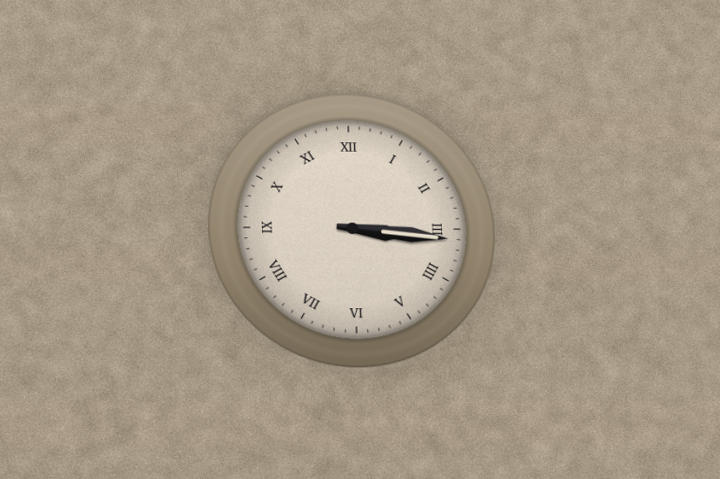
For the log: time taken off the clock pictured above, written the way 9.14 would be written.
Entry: 3.16
